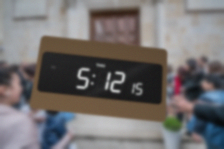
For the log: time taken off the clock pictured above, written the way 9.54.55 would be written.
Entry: 5.12.15
